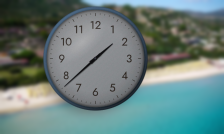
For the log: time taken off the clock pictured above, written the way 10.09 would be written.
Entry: 1.38
